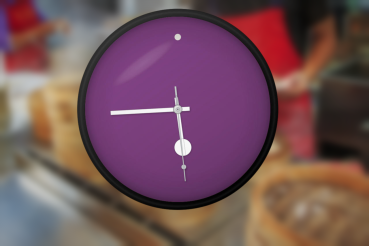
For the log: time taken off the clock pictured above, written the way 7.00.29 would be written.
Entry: 5.44.29
